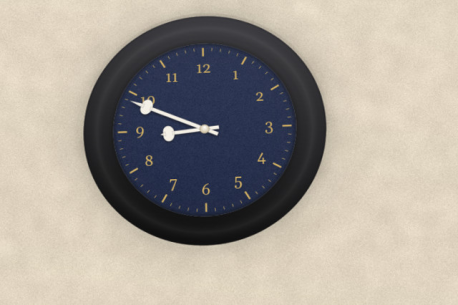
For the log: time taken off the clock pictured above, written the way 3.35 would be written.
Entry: 8.49
